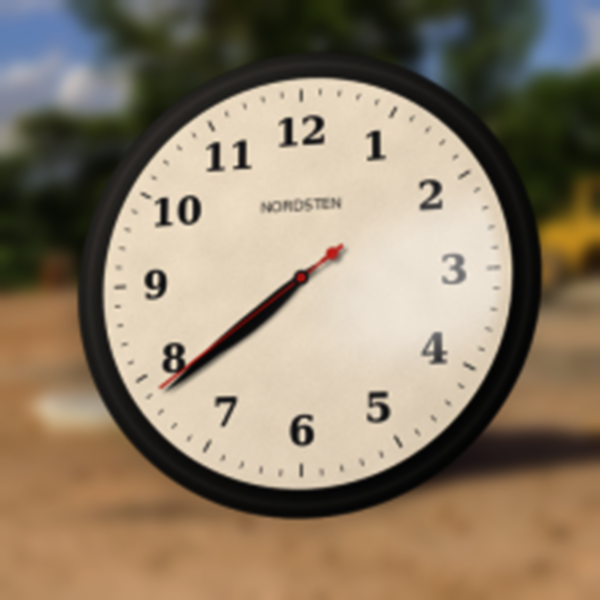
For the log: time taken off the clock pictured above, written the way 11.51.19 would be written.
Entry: 7.38.39
